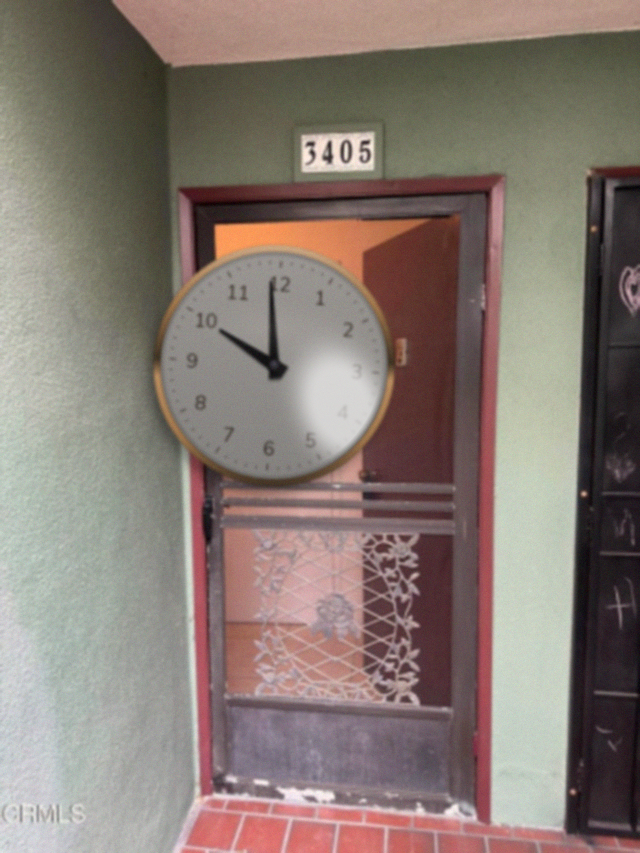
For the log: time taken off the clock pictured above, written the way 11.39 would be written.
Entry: 9.59
